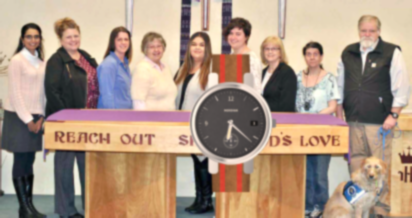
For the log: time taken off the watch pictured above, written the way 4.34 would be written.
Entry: 6.22
